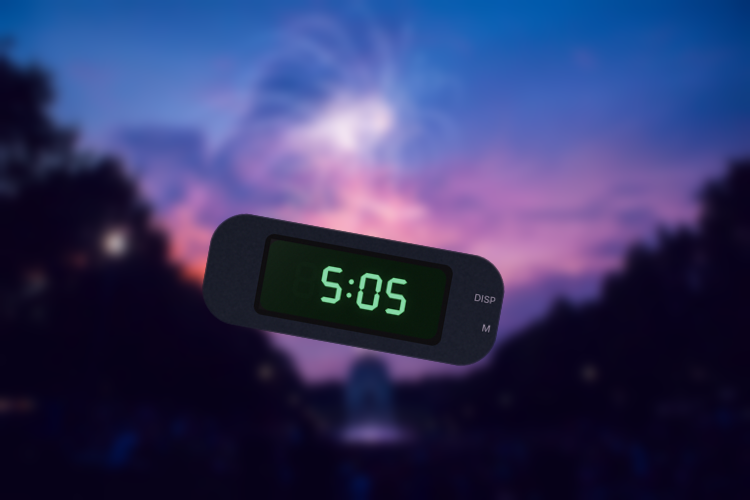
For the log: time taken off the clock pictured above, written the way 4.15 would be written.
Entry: 5.05
